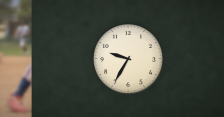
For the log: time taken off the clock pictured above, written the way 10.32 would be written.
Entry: 9.35
